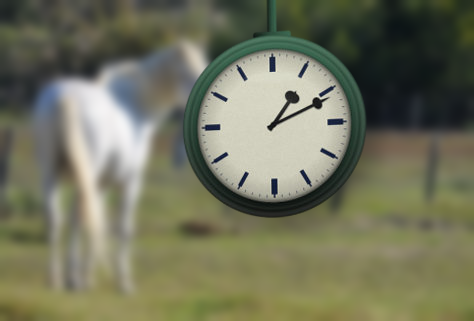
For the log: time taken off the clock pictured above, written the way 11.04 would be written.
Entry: 1.11
